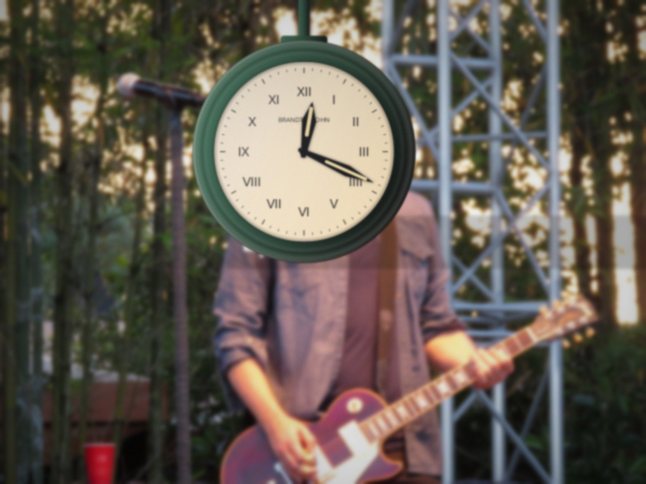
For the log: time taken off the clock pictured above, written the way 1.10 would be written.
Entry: 12.19
